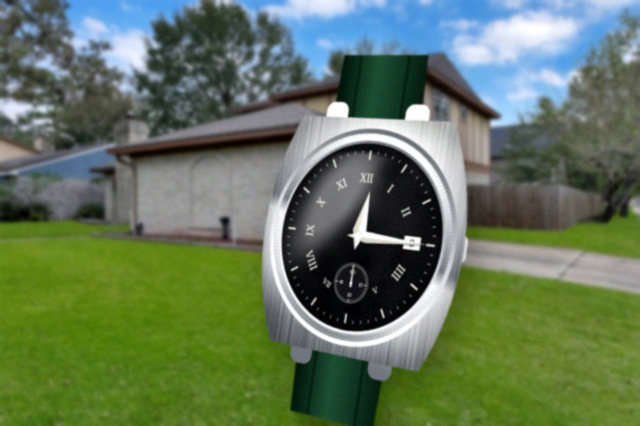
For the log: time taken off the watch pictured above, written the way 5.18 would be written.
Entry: 12.15
